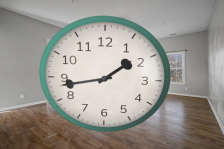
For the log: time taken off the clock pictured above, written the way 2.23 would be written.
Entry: 1.43
